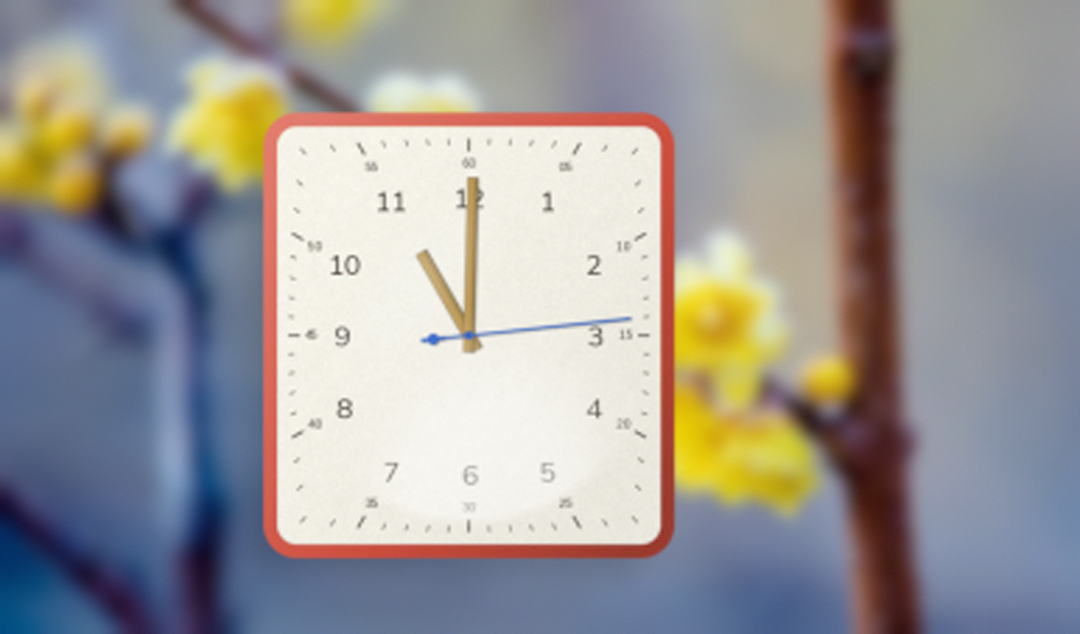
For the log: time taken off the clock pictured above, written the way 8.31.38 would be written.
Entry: 11.00.14
